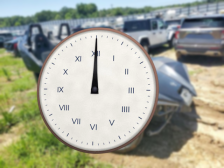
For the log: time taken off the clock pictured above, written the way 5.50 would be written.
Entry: 12.00
